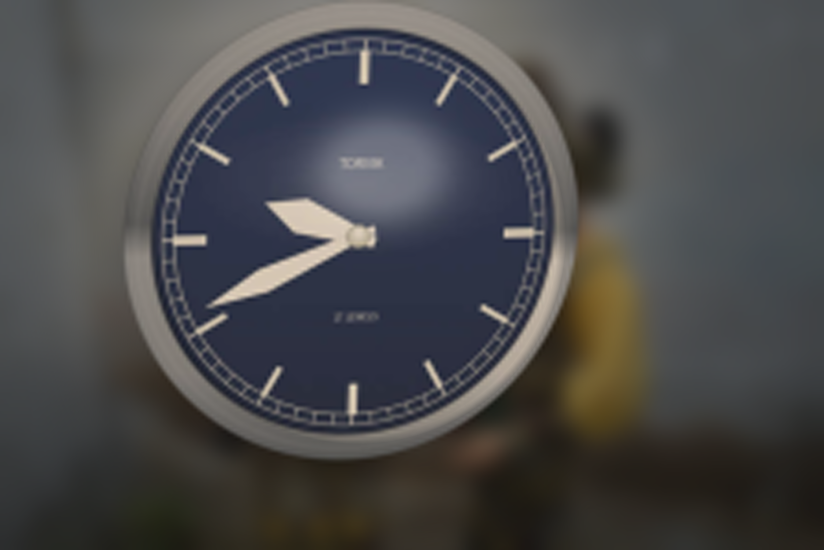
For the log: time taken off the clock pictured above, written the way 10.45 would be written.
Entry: 9.41
